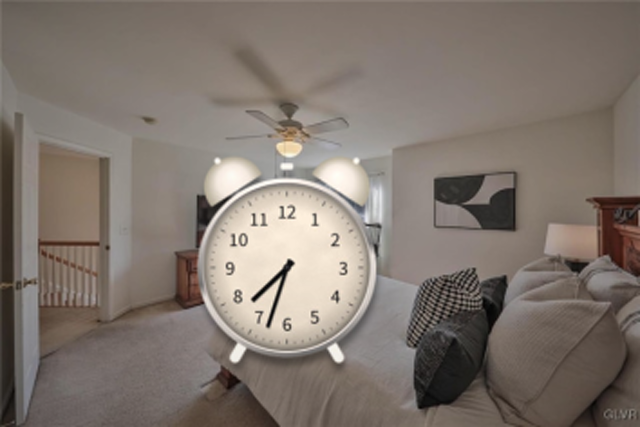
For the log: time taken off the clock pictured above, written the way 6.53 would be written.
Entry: 7.33
